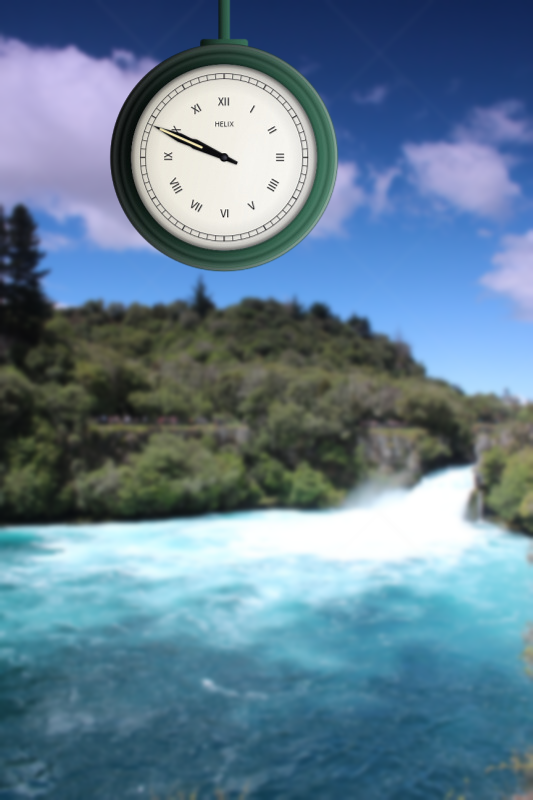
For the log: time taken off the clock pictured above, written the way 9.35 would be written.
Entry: 9.49
